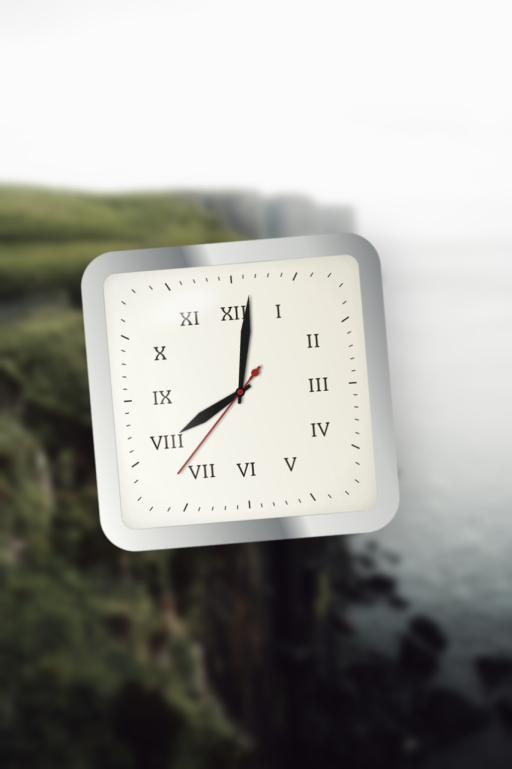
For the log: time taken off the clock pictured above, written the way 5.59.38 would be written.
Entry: 8.01.37
